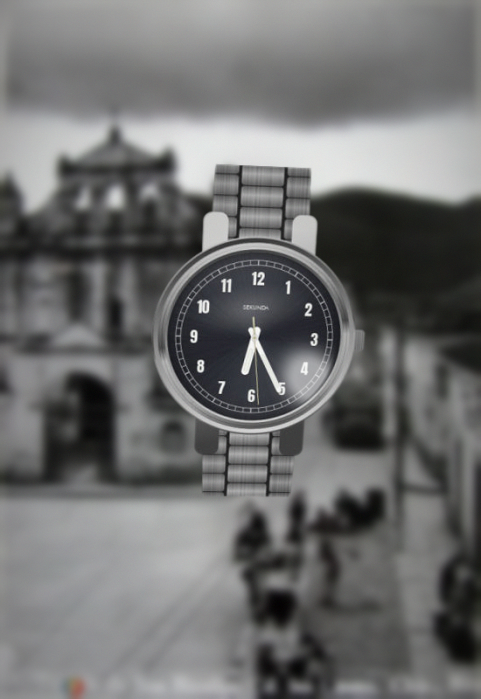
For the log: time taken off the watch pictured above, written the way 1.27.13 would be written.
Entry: 6.25.29
